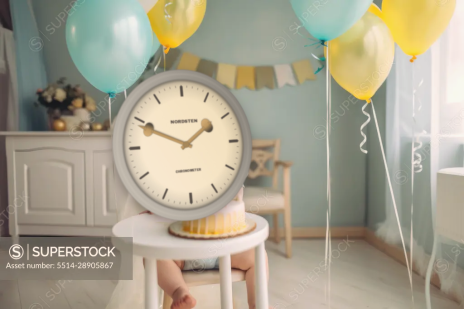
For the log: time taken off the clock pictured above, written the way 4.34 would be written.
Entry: 1.49
